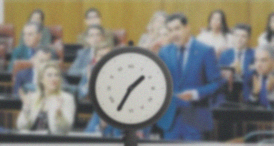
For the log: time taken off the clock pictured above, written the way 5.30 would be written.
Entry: 1.35
